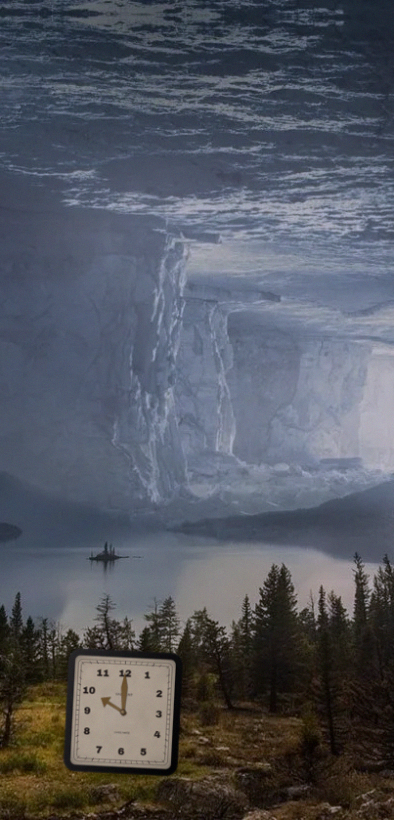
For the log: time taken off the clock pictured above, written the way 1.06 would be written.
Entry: 10.00
